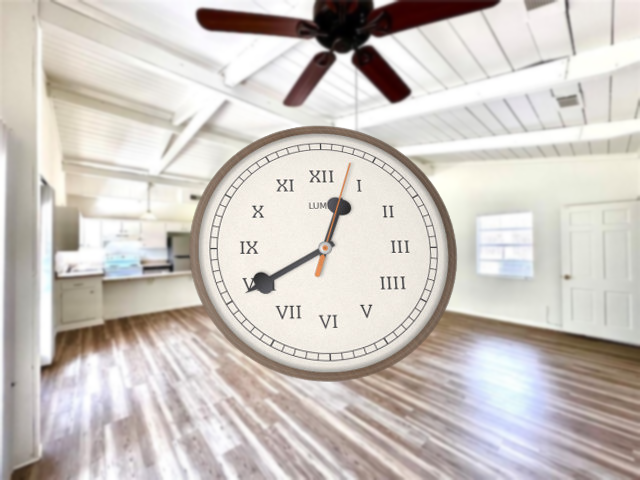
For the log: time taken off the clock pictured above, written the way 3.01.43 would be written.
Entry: 12.40.03
